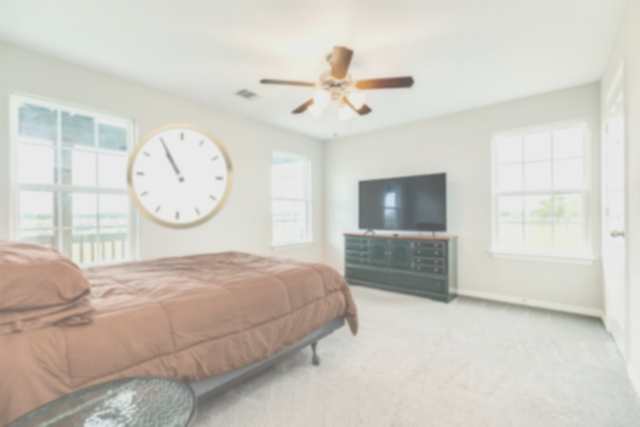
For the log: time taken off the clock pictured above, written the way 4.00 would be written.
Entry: 10.55
